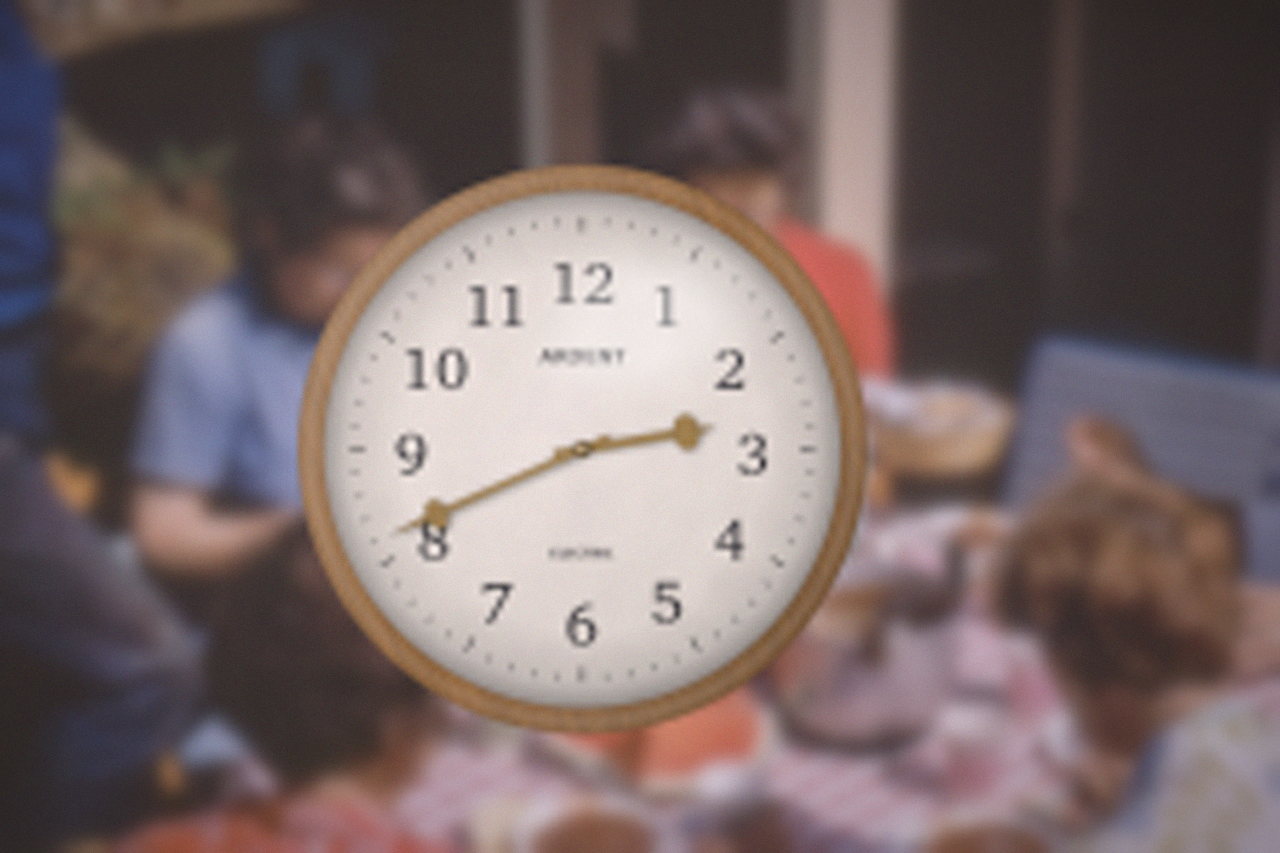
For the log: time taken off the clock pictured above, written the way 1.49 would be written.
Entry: 2.41
